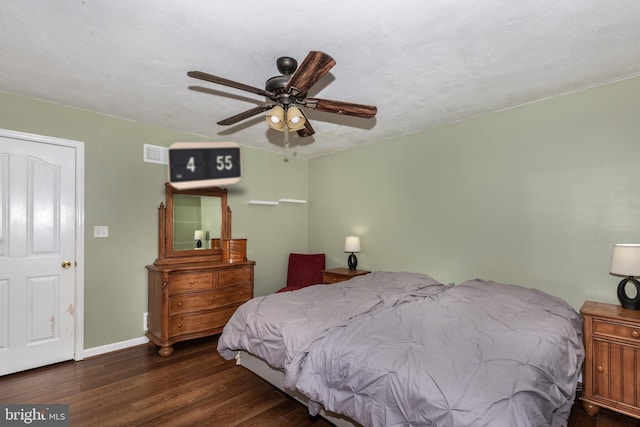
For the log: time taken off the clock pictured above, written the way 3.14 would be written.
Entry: 4.55
